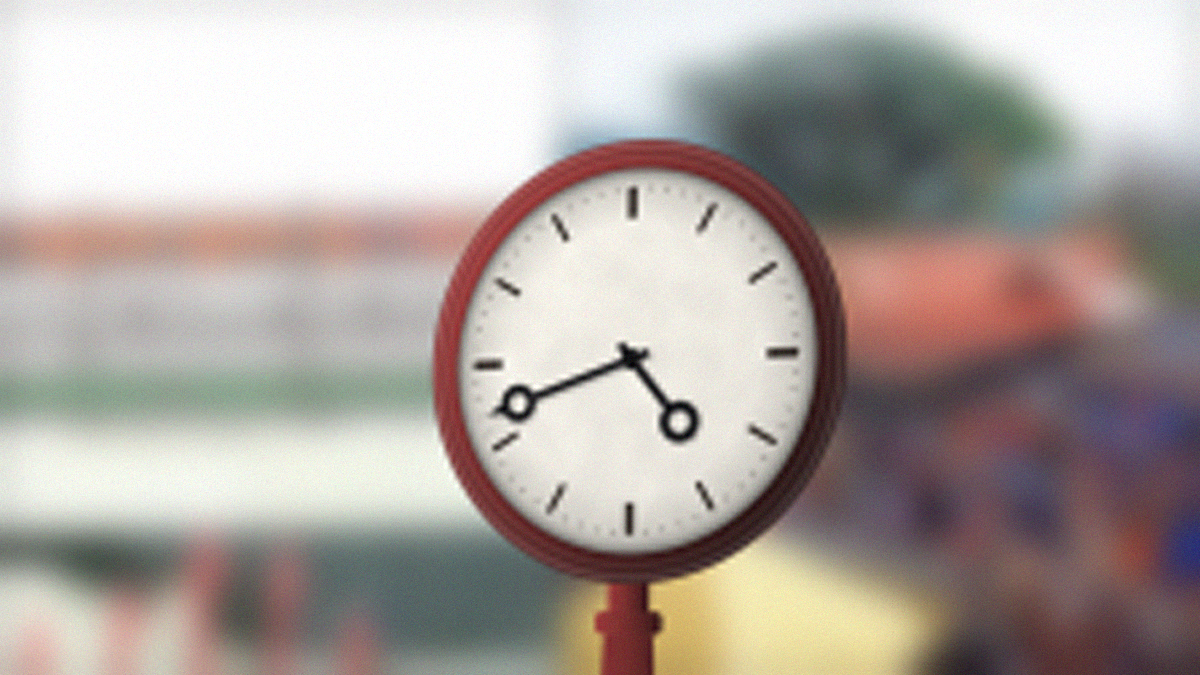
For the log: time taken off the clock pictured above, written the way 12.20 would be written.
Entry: 4.42
